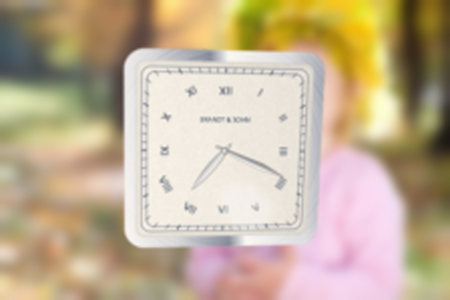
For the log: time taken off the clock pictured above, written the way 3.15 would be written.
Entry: 7.19
